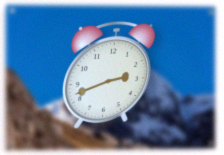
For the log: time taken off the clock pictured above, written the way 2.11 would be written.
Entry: 2.42
